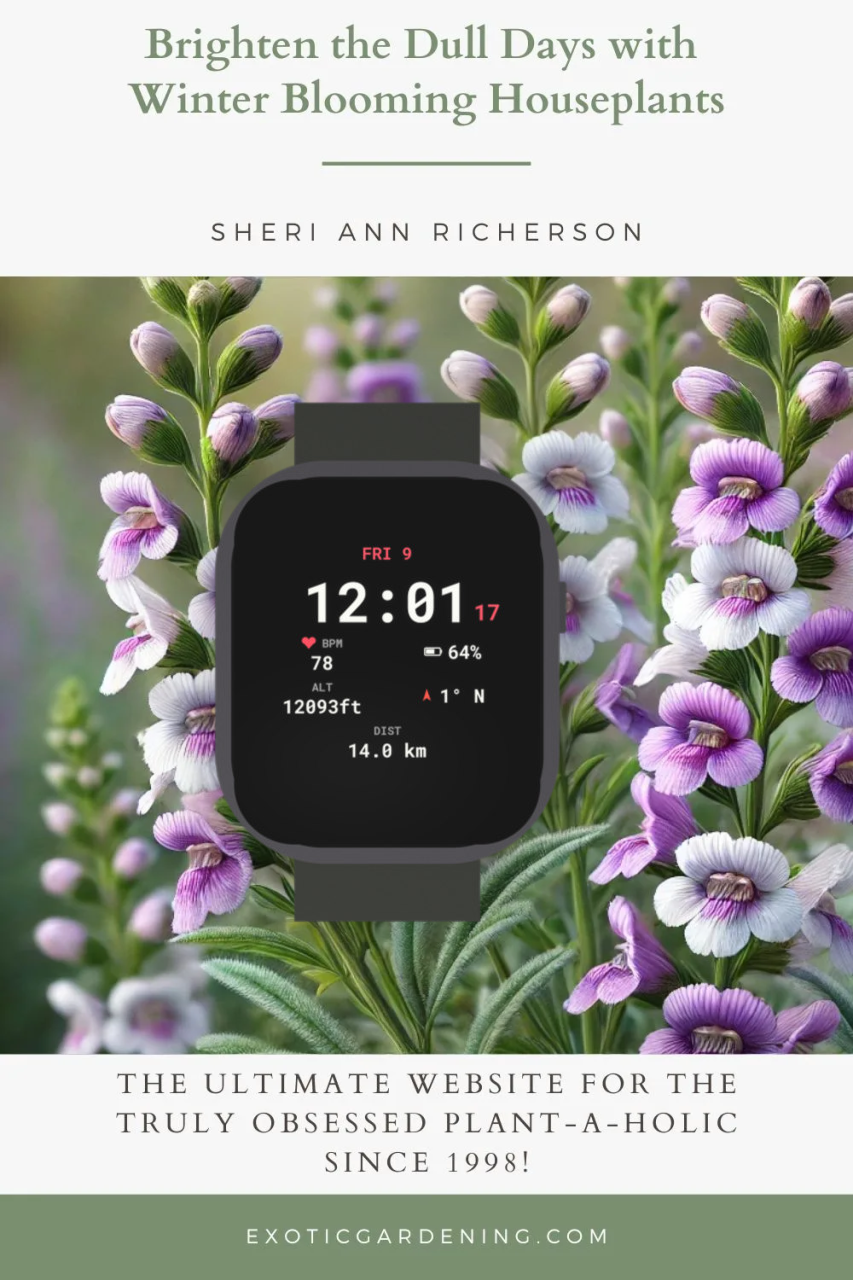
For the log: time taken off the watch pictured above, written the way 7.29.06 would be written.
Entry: 12.01.17
